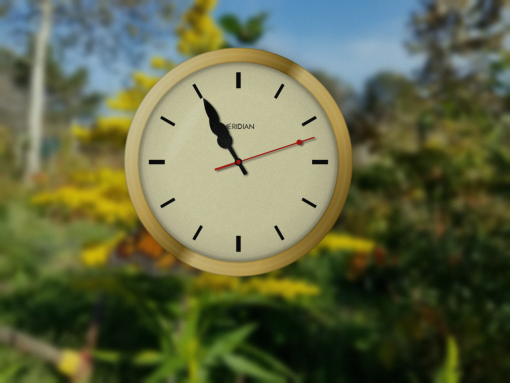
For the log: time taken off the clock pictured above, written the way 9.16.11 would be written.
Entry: 10.55.12
